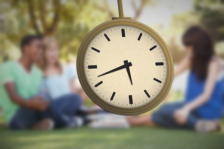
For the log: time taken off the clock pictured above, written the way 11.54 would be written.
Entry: 5.42
